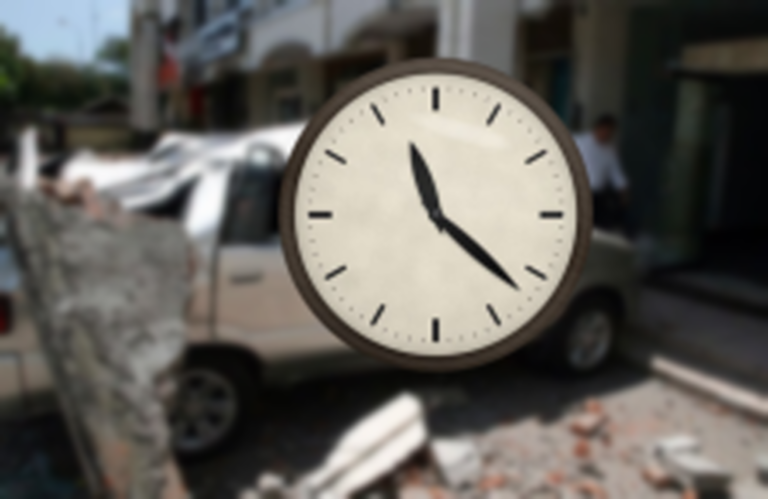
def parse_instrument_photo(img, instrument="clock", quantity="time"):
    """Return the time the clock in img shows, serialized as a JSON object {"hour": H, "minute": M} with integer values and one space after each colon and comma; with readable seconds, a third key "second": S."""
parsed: {"hour": 11, "minute": 22}
